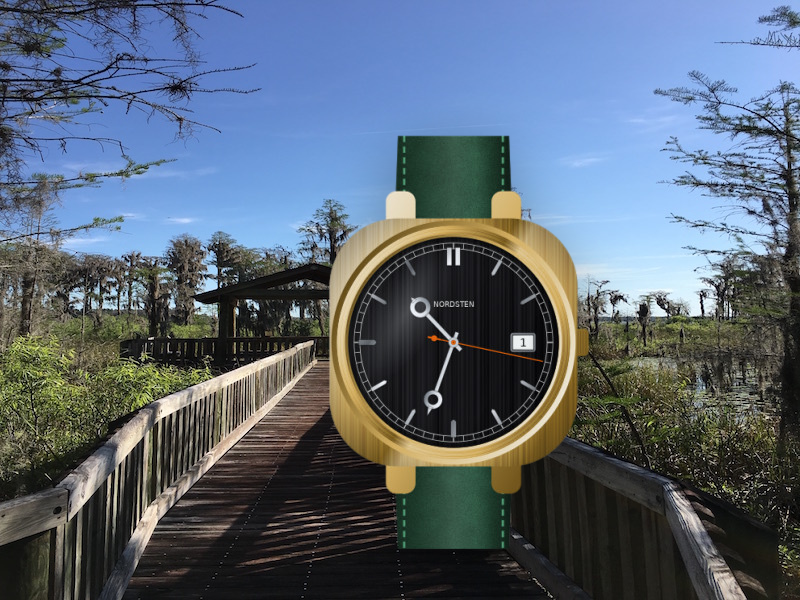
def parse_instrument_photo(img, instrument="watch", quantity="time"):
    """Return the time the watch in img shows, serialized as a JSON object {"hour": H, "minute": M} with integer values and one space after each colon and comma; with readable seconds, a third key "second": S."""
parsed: {"hour": 10, "minute": 33, "second": 17}
